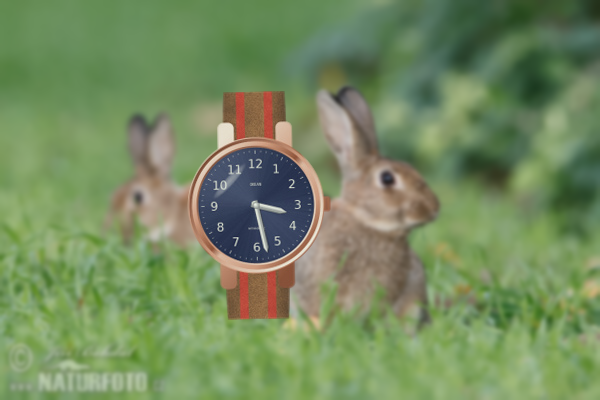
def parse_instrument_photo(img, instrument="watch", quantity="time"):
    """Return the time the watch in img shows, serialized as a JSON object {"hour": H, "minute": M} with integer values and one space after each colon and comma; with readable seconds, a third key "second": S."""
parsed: {"hour": 3, "minute": 28}
